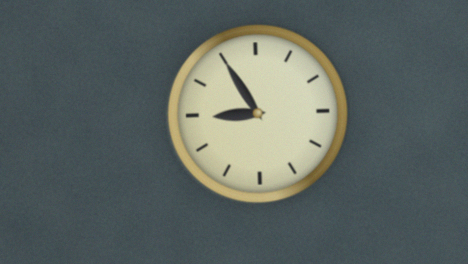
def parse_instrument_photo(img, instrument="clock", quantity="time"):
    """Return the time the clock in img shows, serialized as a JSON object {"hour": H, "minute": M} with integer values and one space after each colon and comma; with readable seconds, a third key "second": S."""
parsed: {"hour": 8, "minute": 55}
